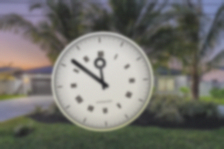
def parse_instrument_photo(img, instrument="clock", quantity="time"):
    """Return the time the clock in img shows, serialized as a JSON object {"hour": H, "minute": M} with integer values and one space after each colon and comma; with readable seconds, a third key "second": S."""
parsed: {"hour": 11, "minute": 52}
